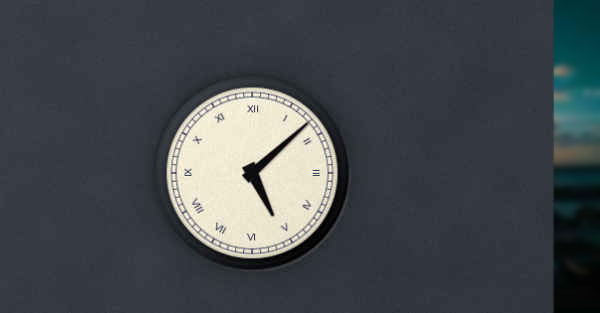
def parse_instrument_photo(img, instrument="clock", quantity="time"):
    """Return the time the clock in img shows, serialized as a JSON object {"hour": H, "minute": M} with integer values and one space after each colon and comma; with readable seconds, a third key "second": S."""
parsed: {"hour": 5, "minute": 8}
